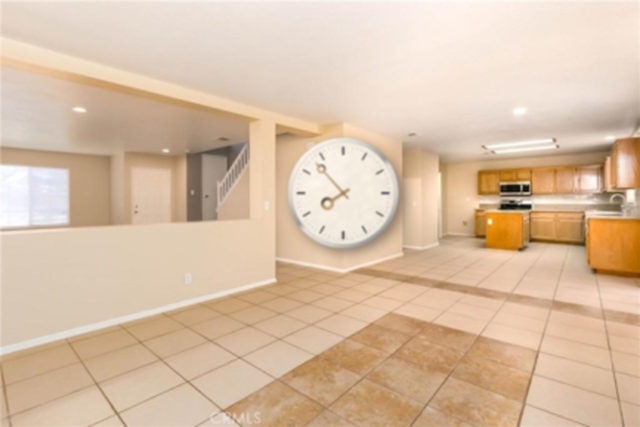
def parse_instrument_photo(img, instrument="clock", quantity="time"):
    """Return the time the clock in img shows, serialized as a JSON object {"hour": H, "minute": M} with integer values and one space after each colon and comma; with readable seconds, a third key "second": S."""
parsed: {"hour": 7, "minute": 53}
